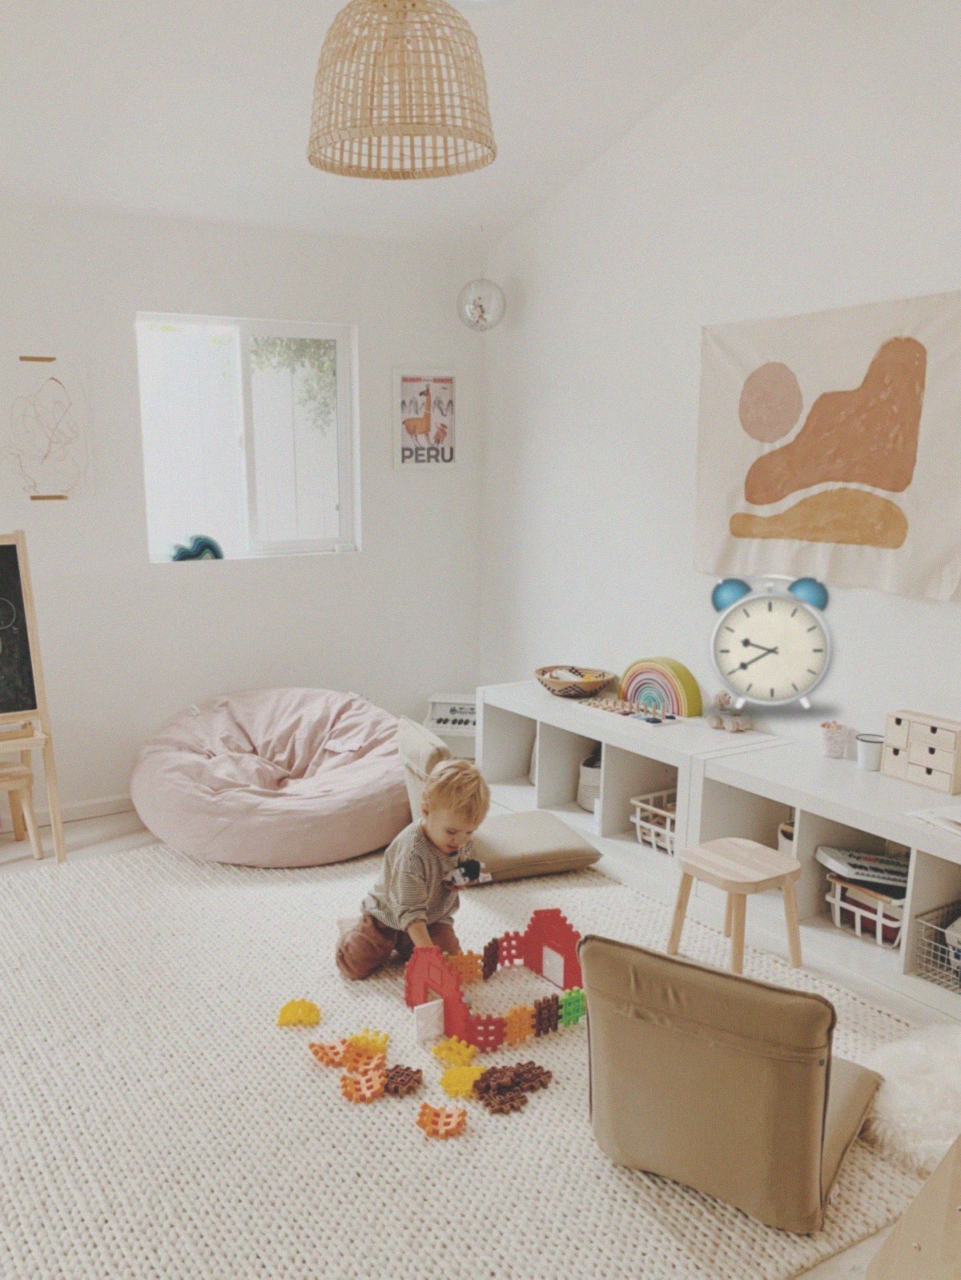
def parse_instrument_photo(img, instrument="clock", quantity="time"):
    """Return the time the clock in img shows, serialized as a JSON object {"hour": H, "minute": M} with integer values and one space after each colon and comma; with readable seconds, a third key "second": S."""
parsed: {"hour": 9, "minute": 40}
